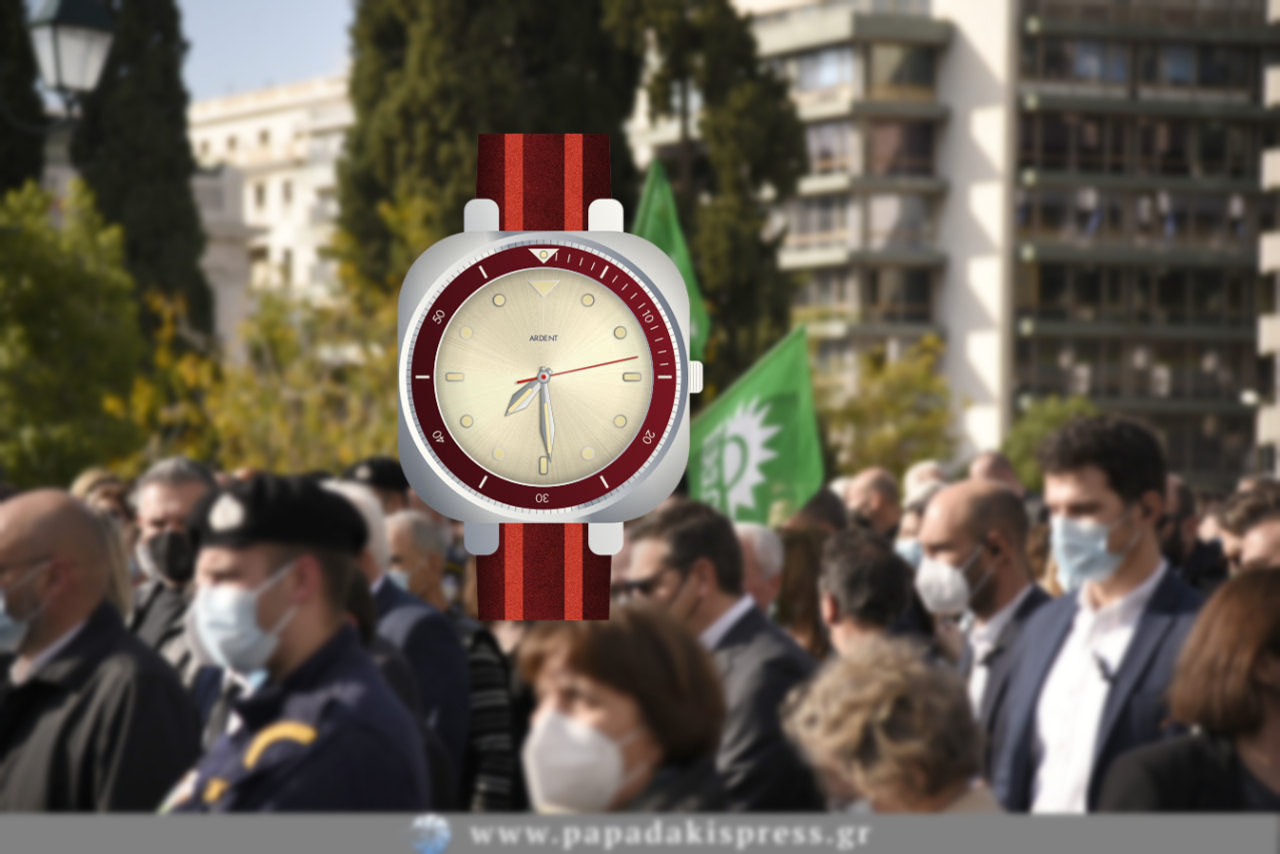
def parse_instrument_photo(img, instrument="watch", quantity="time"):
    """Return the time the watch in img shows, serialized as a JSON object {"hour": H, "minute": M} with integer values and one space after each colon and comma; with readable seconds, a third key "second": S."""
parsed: {"hour": 7, "minute": 29, "second": 13}
